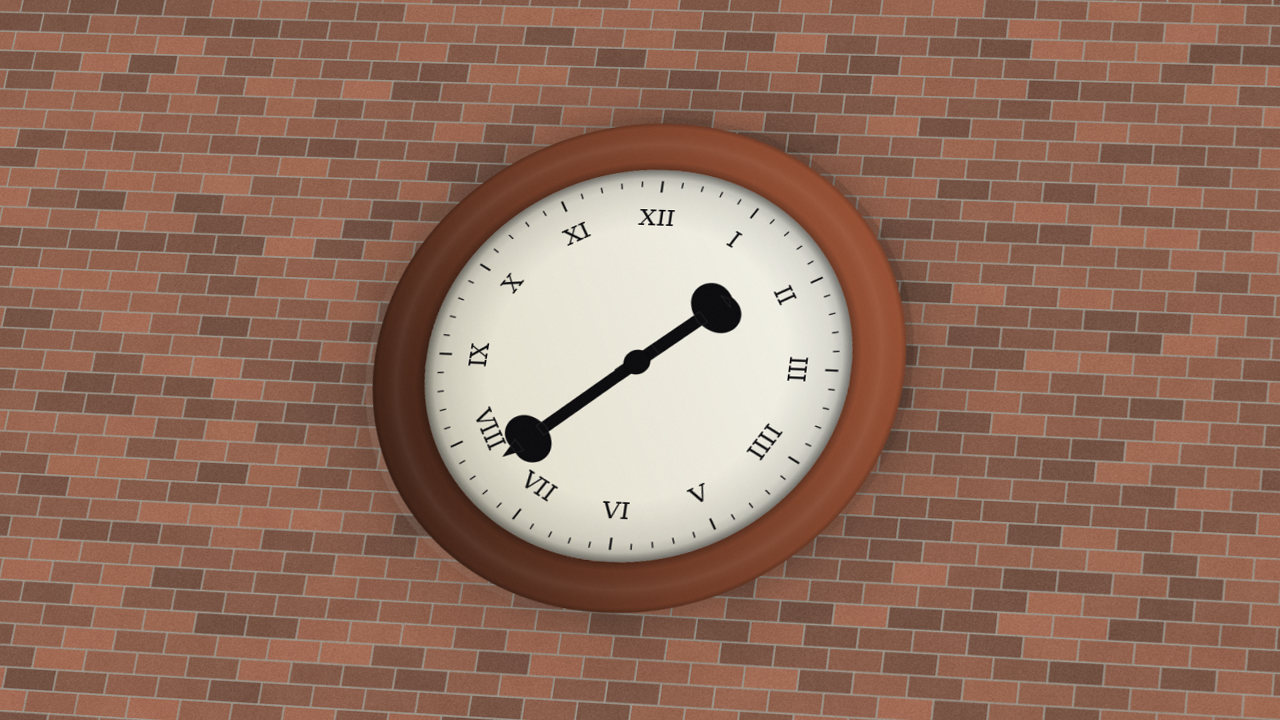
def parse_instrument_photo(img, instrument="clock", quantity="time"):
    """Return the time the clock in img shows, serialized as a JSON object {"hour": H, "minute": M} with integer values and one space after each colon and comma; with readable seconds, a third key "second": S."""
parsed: {"hour": 1, "minute": 38}
